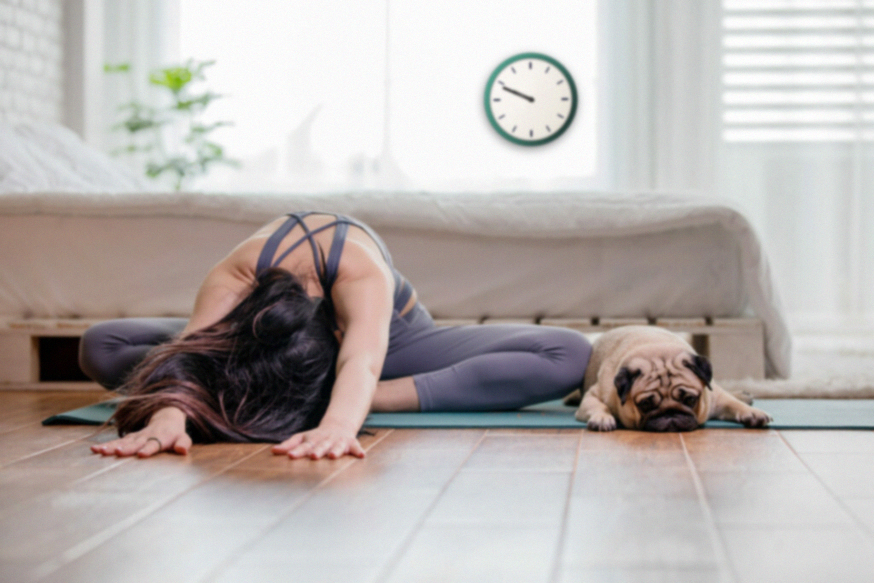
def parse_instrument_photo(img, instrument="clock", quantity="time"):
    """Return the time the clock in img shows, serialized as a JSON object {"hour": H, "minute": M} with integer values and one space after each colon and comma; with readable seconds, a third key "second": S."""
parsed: {"hour": 9, "minute": 49}
